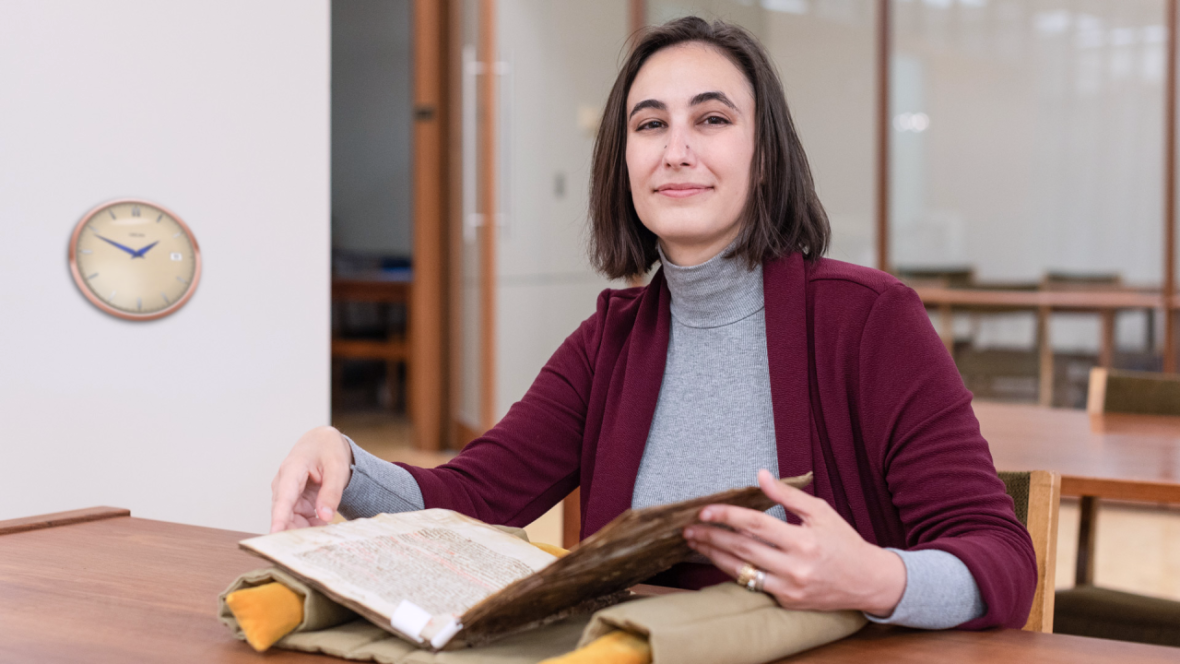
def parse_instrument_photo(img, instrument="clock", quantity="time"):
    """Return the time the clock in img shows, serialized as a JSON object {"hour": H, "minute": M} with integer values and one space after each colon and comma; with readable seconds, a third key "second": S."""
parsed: {"hour": 1, "minute": 49}
